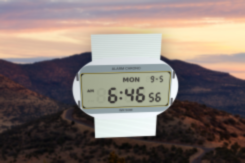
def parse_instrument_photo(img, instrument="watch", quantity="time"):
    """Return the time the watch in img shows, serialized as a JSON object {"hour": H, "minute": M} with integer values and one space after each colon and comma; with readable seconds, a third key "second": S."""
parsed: {"hour": 6, "minute": 46, "second": 56}
